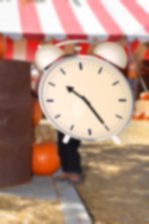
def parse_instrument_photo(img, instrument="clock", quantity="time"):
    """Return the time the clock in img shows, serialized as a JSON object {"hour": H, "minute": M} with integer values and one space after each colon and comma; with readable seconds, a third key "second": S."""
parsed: {"hour": 10, "minute": 25}
